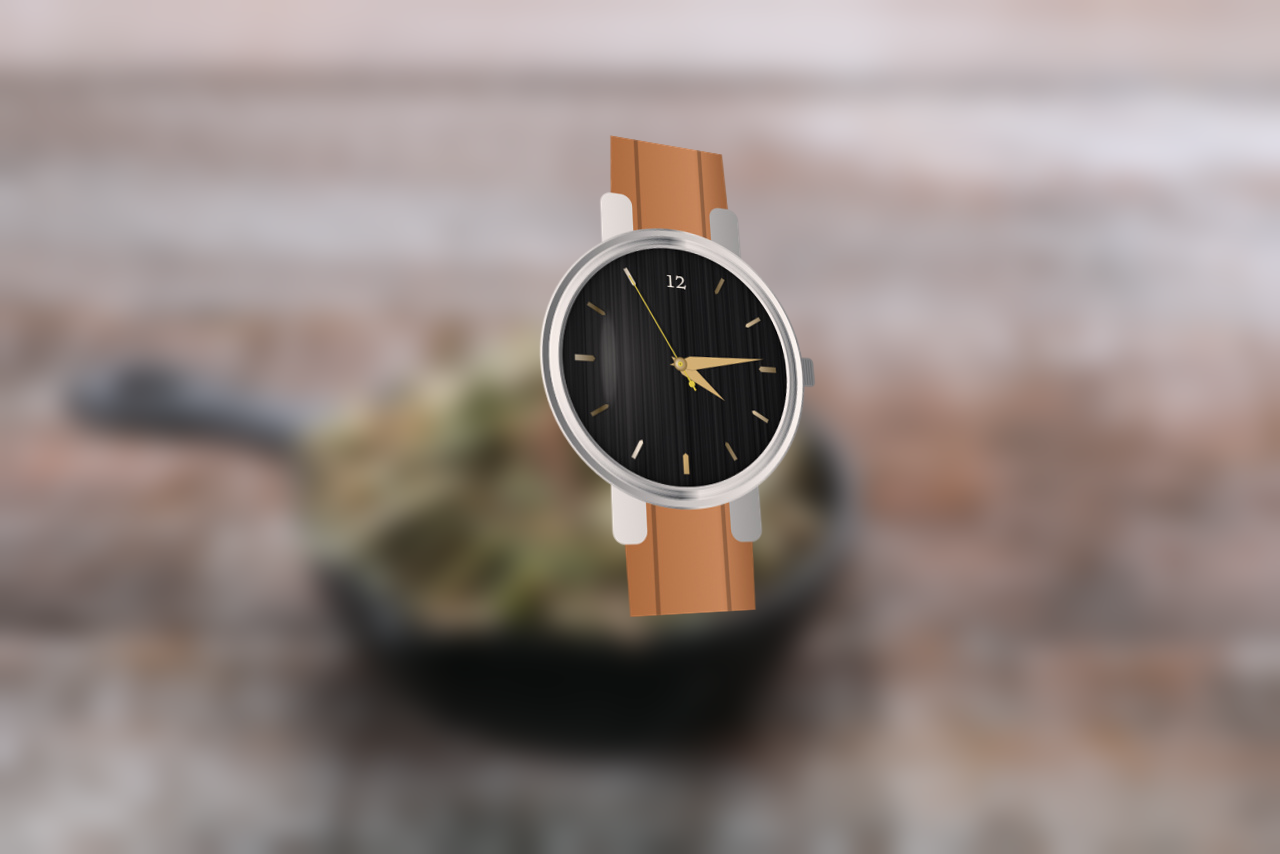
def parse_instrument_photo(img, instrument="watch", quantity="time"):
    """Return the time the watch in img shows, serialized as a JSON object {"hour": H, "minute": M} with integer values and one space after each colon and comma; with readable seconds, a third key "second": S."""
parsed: {"hour": 4, "minute": 13, "second": 55}
